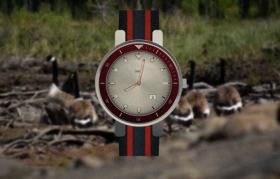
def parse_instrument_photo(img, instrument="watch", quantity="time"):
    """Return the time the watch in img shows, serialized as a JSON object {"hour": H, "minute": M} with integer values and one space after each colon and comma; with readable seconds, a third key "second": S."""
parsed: {"hour": 8, "minute": 2}
